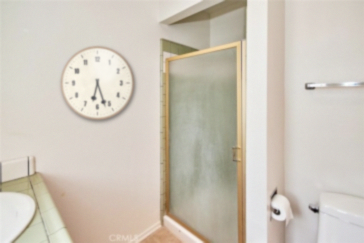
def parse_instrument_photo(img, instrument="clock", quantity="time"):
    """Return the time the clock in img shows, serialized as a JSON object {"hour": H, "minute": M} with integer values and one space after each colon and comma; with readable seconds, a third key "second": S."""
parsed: {"hour": 6, "minute": 27}
